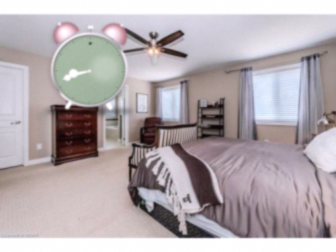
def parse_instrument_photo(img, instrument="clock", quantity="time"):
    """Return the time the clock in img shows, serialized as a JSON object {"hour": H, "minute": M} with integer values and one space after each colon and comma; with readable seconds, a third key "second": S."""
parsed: {"hour": 8, "minute": 42}
